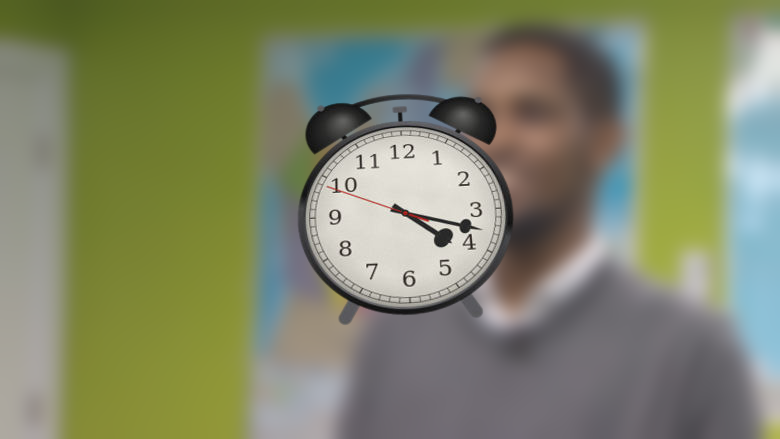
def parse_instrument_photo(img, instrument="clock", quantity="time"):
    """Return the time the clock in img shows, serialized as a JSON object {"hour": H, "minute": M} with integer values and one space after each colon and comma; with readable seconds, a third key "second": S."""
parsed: {"hour": 4, "minute": 17, "second": 49}
